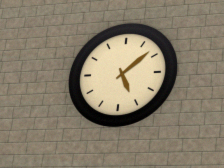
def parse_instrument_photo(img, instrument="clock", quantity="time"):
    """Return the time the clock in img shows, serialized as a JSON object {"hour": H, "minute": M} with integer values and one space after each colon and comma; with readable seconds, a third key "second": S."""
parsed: {"hour": 5, "minute": 8}
